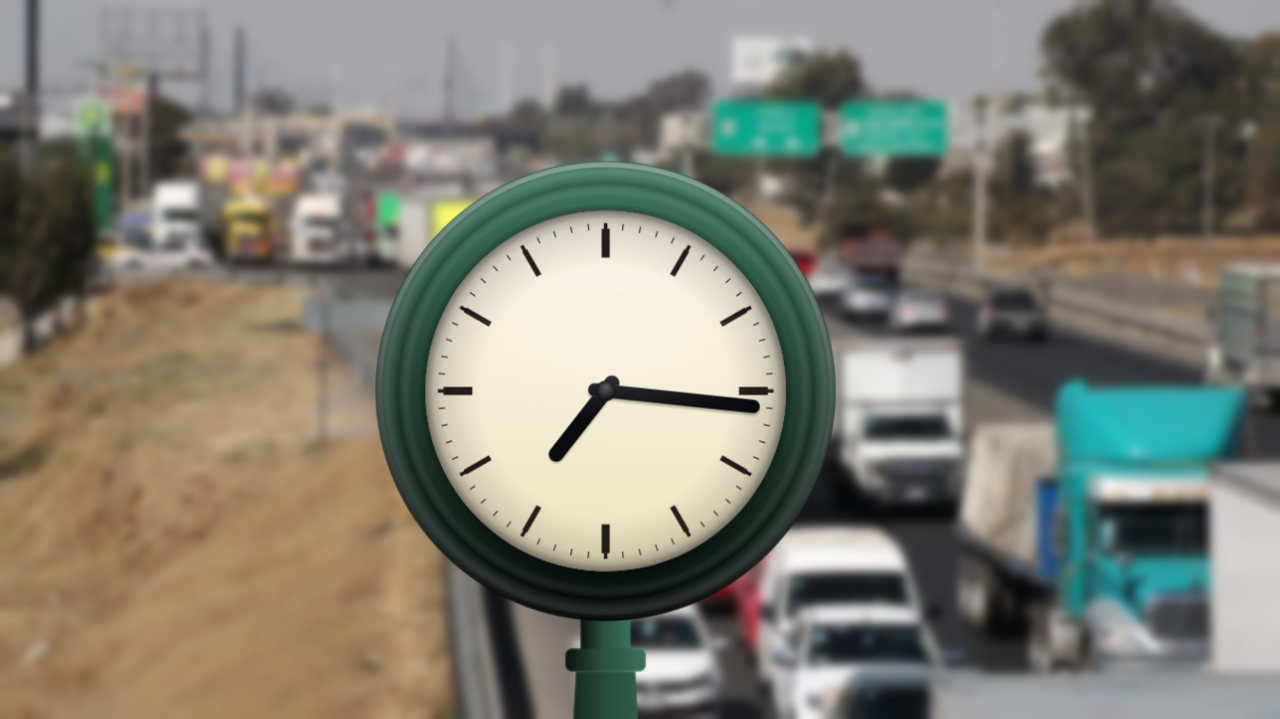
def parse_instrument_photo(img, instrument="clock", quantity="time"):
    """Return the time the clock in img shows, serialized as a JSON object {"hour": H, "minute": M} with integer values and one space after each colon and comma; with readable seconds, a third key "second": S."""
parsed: {"hour": 7, "minute": 16}
